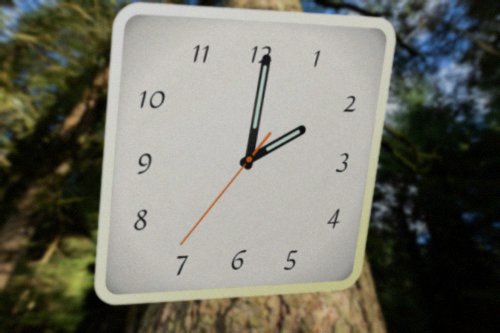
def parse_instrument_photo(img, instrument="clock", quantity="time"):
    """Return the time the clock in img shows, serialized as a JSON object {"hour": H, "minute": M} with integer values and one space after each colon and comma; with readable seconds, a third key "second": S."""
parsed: {"hour": 2, "minute": 0, "second": 36}
